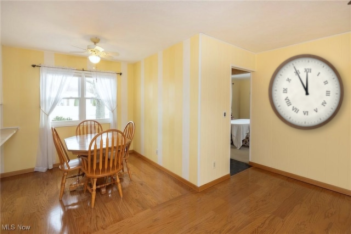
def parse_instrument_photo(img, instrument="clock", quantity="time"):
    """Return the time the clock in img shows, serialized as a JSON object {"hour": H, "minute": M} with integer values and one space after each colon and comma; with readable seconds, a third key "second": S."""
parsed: {"hour": 11, "minute": 55}
